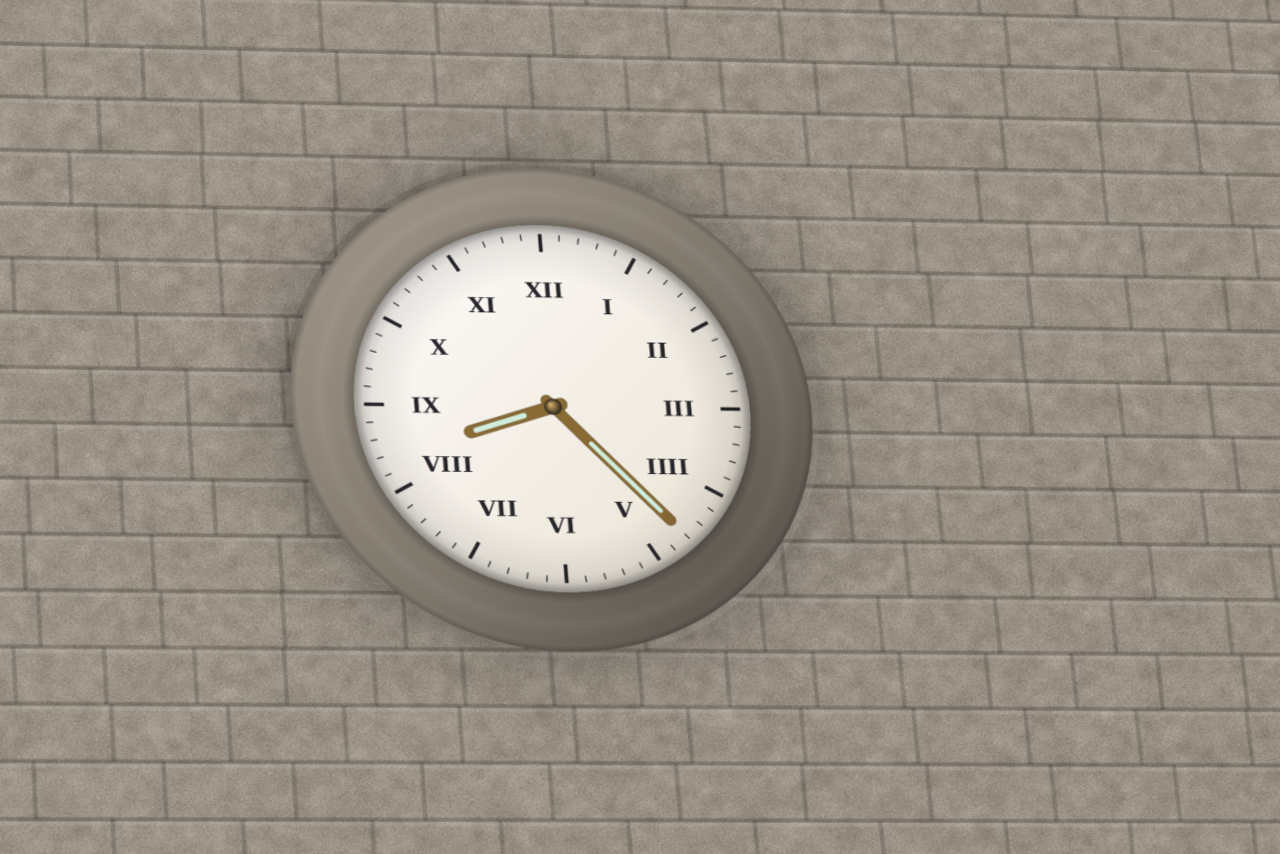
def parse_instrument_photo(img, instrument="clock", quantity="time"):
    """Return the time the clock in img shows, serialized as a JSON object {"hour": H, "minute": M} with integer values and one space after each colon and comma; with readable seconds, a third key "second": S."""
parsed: {"hour": 8, "minute": 23}
